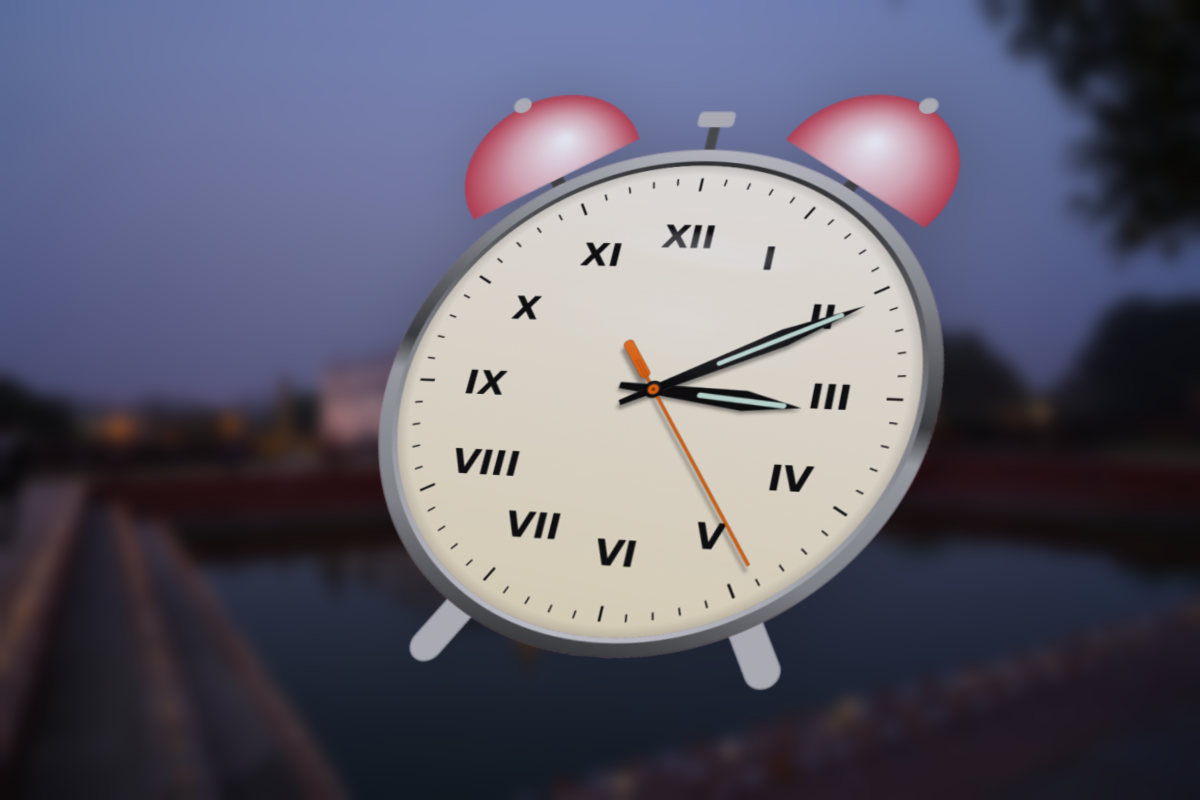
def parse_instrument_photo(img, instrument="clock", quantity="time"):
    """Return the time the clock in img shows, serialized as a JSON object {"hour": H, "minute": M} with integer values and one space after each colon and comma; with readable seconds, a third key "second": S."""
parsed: {"hour": 3, "minute": 10, "second": 24}
